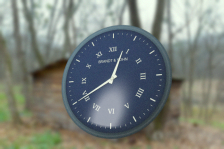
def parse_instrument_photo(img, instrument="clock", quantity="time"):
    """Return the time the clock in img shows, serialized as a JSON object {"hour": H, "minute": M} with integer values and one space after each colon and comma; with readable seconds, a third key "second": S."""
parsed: {"hour": 12, "minute": 40}
